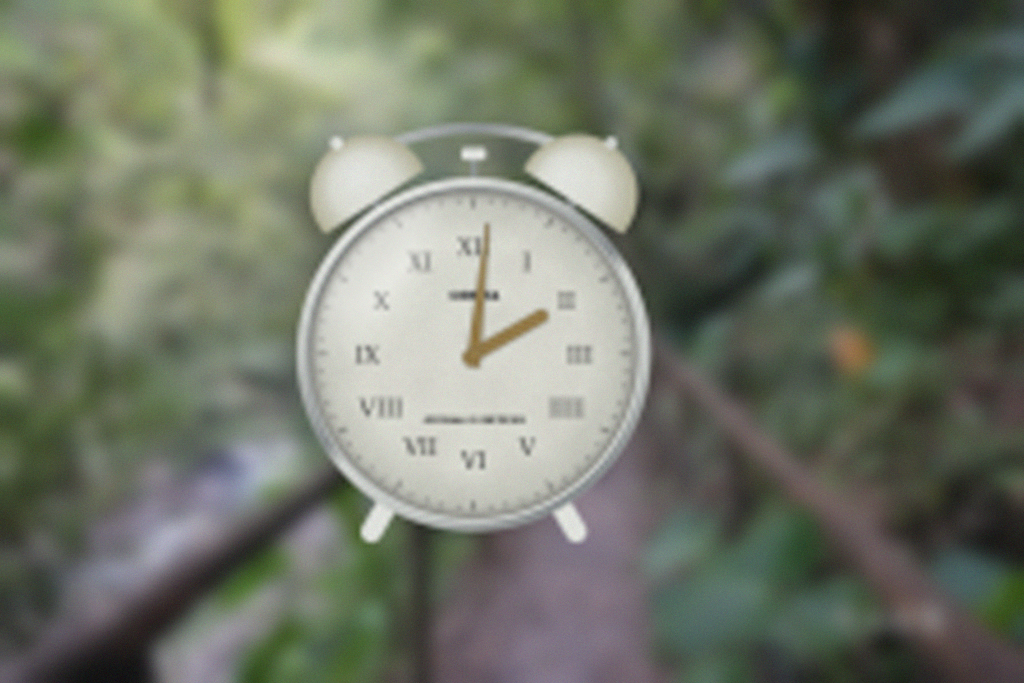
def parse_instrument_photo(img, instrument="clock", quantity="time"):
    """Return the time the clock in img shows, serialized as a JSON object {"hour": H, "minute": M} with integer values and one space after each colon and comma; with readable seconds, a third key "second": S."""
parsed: {"hour": 2, "minute": 1}
